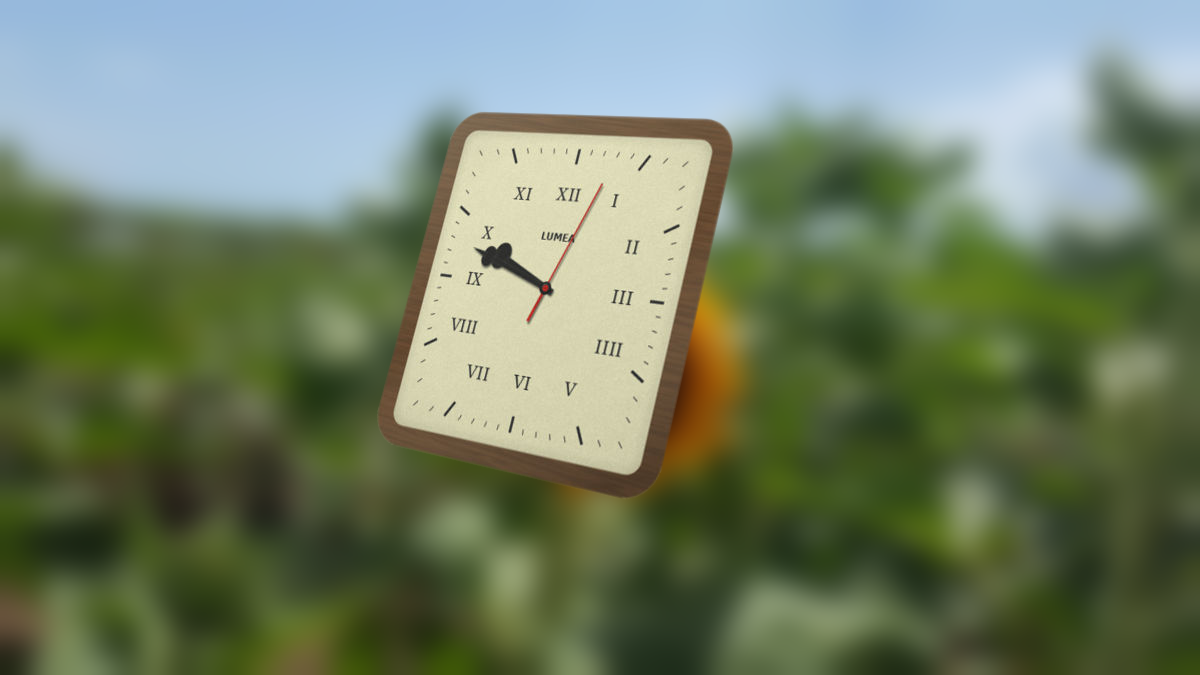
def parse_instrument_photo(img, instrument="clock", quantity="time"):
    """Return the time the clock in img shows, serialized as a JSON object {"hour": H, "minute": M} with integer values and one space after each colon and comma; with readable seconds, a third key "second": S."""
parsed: {"hour": 9, "minute": 48, "second": 3}
